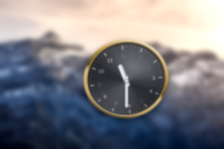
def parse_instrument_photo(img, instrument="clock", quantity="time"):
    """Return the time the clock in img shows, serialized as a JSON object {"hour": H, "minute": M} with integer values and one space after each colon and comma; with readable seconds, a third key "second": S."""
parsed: {"hour": 11, "minute": 31}
